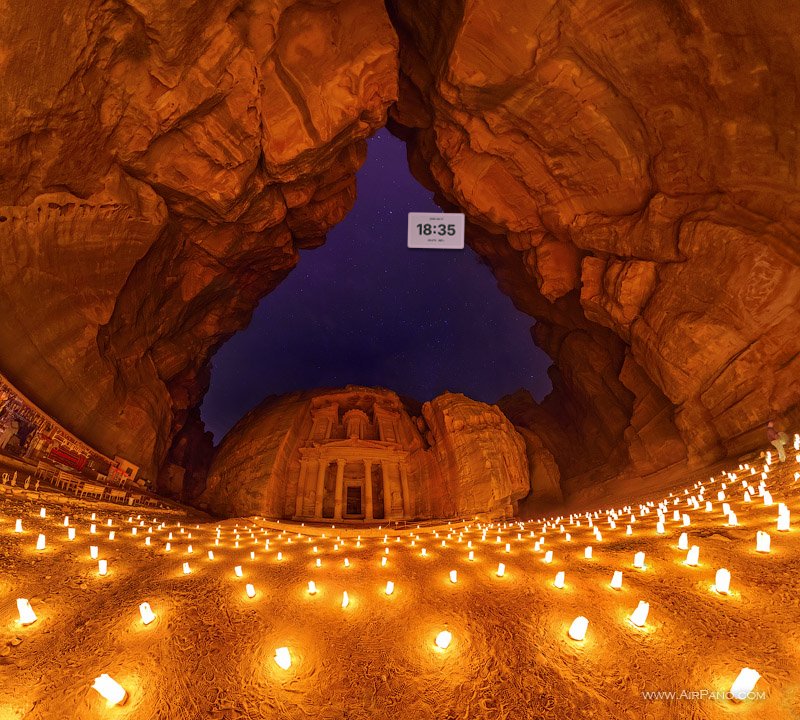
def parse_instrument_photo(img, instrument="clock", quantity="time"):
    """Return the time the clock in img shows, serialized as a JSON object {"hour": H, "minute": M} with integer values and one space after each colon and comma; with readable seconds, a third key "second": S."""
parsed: {"hour": 18, "minute": 35}
